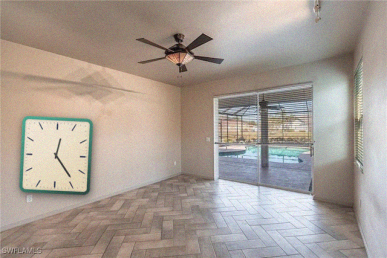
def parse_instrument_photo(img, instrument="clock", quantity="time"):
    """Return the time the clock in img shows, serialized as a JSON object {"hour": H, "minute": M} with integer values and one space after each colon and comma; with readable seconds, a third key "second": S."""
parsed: {"hour": 12, "minute": 24}
